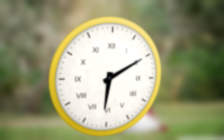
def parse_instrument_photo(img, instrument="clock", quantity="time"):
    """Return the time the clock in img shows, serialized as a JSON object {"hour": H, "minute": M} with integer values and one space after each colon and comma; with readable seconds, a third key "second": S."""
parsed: {"hour": 6, "minute": 10}
